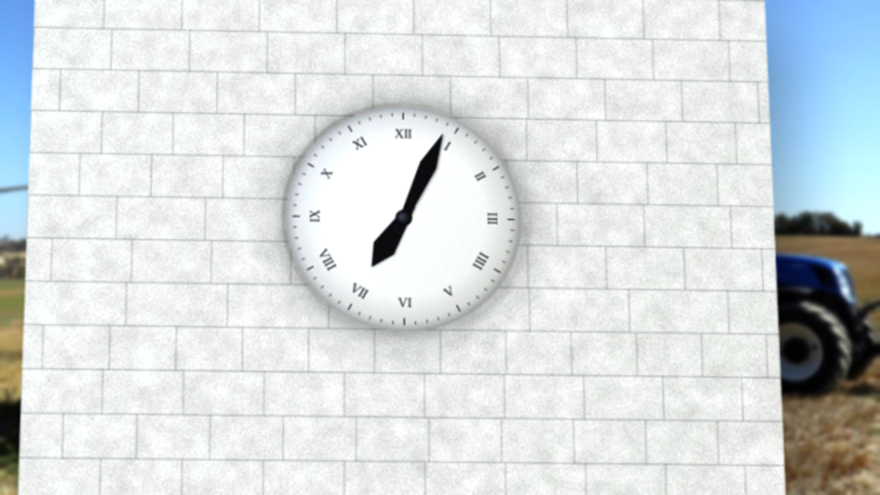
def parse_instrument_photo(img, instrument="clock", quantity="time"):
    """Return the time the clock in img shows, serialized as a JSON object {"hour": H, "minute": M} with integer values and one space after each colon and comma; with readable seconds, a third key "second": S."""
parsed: {"hour": 7, "minute": 4}
